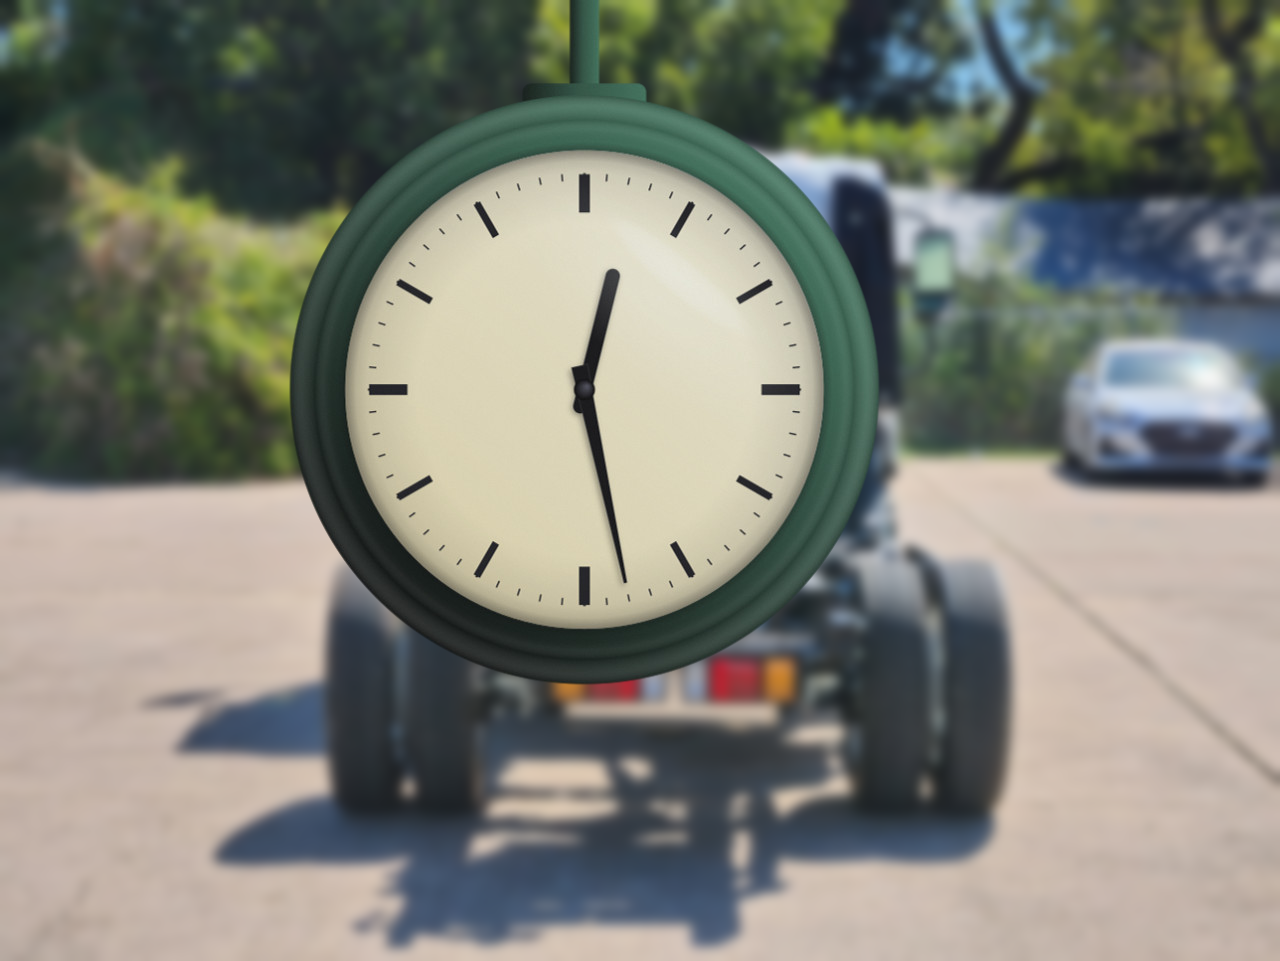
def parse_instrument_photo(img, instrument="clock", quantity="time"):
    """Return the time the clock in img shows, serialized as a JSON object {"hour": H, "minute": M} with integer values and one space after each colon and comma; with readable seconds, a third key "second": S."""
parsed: {"hour": 12, "minute": 28}
